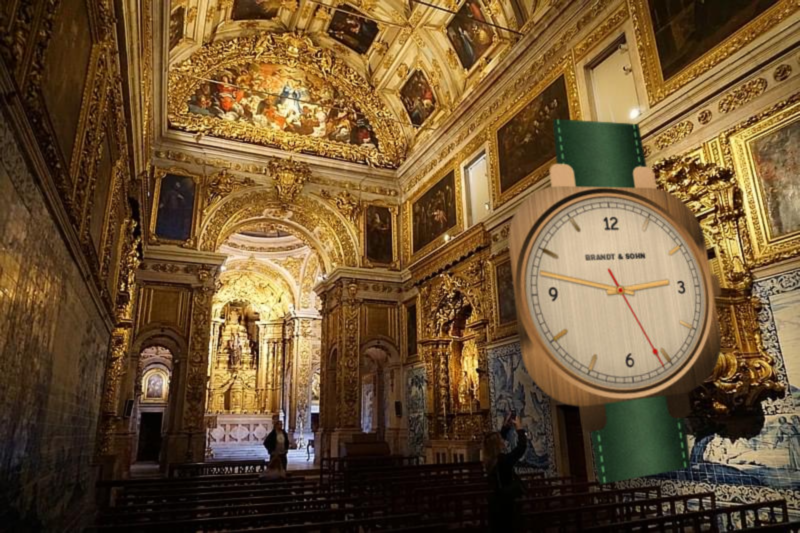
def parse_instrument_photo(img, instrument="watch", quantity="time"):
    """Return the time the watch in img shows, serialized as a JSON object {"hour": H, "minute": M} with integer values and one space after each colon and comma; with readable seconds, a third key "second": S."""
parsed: {"hour": 2, "minute": 47, "second": 26}
